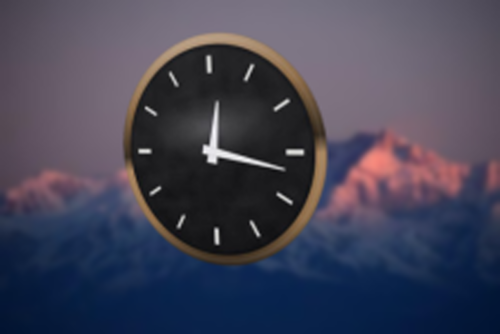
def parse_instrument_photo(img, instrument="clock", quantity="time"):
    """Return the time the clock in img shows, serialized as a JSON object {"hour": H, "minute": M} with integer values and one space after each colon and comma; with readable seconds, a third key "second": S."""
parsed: {"hour": 12, "minute": 17}
